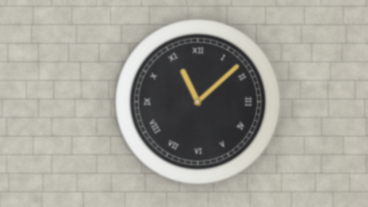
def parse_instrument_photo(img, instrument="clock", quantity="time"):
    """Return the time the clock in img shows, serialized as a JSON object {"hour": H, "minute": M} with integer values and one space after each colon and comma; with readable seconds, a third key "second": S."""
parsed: {"hour": 11, "minute": 8}
